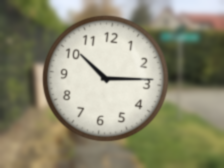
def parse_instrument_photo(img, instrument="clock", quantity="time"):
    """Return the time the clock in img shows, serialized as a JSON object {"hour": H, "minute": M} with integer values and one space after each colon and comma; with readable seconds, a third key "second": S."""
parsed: {"hour": 10, "minute": 14}
